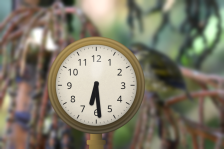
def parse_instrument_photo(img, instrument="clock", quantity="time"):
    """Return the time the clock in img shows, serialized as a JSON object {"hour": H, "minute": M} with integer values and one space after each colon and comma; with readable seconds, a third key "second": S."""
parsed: {"hour": 6, "minute": 29}
